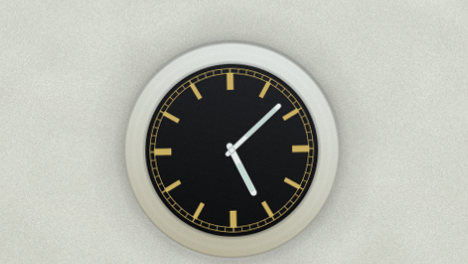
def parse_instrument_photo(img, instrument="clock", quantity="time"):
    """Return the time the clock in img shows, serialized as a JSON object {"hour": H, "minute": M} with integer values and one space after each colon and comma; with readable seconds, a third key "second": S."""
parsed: {"hour": 5, "minute": 8}
